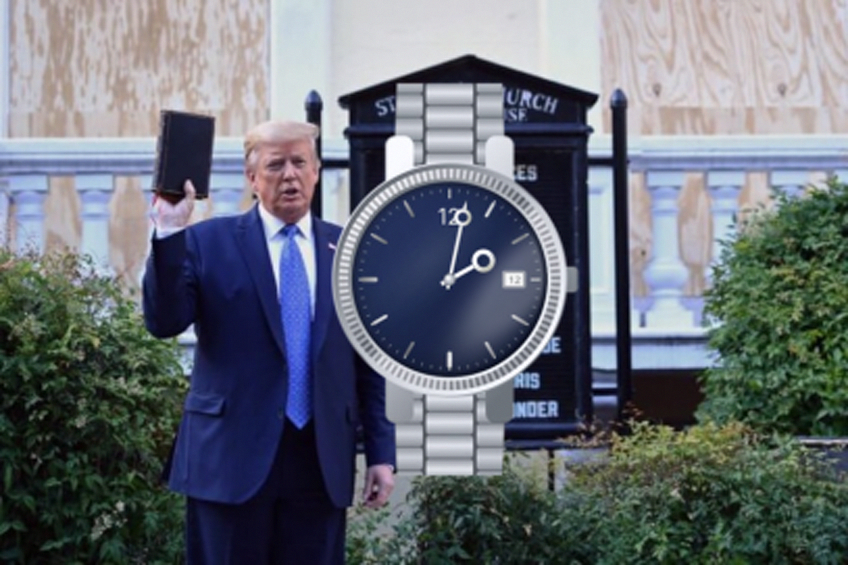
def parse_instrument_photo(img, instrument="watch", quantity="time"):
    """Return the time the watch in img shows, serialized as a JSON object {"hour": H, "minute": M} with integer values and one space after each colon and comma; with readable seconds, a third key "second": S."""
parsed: {"hour": 2, "minute": 2}
